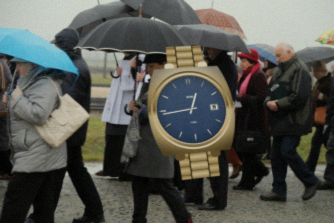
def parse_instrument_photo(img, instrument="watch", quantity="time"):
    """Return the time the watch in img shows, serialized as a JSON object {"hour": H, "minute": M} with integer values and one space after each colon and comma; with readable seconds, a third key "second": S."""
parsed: {"hour": 12, "minute": 44}
